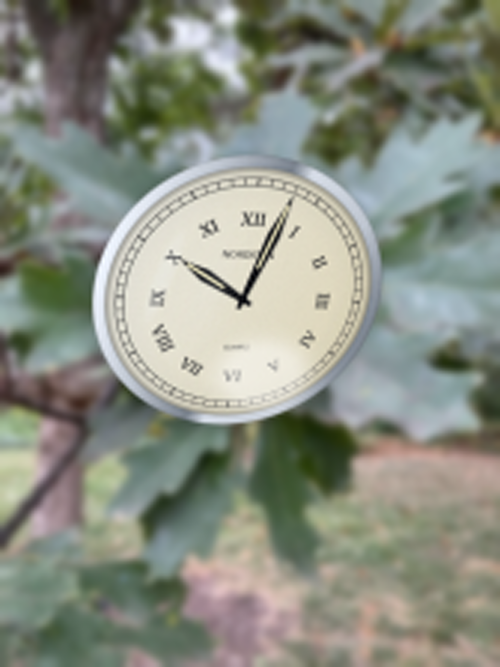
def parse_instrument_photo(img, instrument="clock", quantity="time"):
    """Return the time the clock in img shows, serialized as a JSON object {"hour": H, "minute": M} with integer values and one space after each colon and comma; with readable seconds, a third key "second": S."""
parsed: {"hour": 10, "minute": 3}
